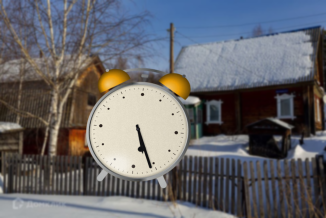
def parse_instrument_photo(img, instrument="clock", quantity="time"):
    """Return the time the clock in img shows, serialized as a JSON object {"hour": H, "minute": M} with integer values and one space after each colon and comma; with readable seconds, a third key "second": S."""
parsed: {"hour": 5, "minute": 26}
